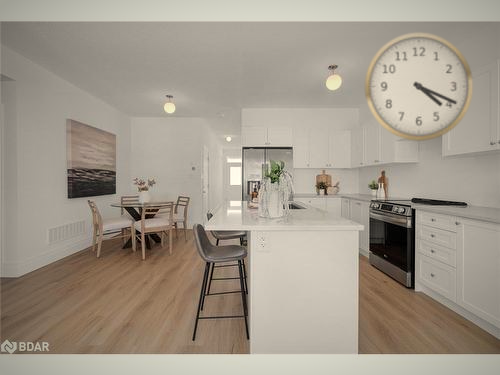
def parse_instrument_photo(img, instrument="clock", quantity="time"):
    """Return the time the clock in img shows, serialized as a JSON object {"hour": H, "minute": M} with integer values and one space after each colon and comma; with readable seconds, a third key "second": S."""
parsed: {"hour": 4, "minute": 19}
